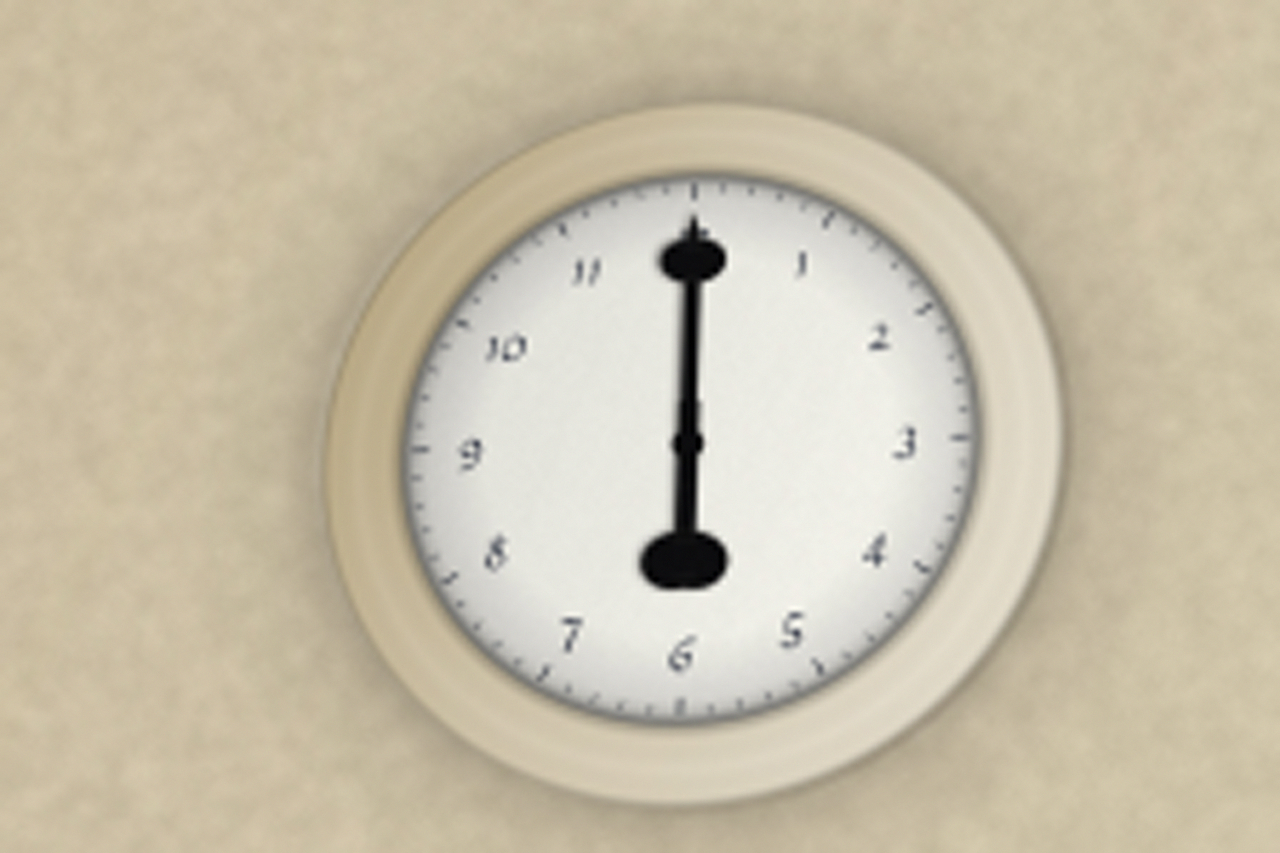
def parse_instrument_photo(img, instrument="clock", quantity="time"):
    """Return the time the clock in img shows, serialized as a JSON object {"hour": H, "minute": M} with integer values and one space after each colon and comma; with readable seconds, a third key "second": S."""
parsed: {"hour": 6, "minute": 0}
